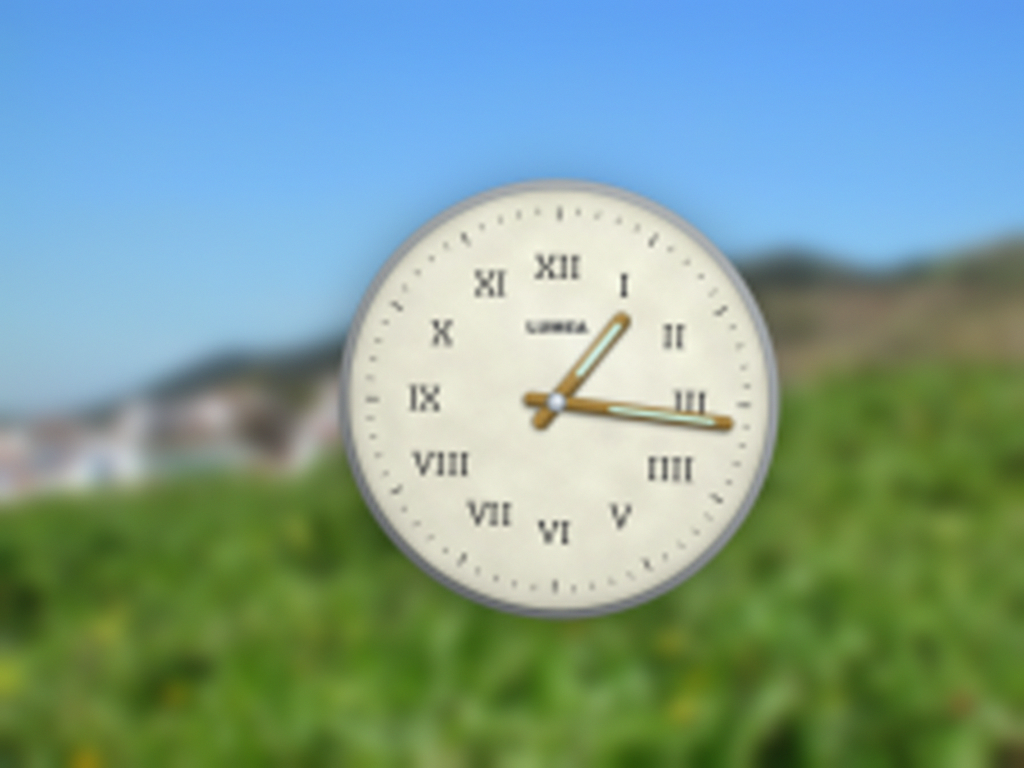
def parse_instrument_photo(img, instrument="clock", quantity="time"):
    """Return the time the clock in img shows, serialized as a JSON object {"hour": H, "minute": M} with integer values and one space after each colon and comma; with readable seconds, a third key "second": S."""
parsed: {"hour": 1, "minute": 16}
